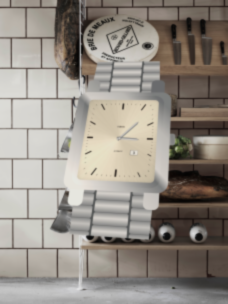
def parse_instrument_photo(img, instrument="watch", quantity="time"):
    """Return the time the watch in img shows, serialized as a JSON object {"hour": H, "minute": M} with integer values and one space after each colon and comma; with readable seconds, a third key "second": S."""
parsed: {"hour": 3, "minute": 7}
